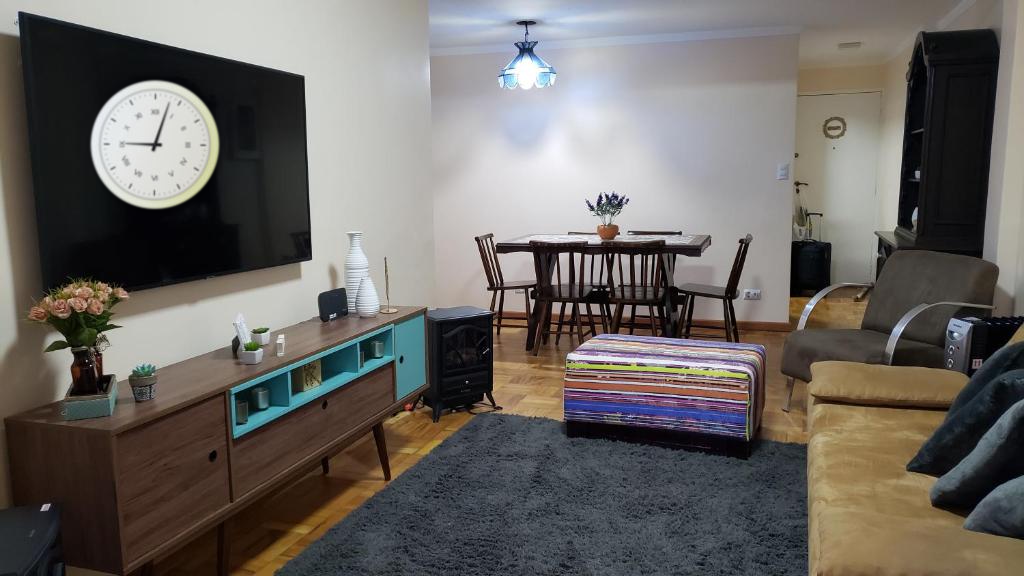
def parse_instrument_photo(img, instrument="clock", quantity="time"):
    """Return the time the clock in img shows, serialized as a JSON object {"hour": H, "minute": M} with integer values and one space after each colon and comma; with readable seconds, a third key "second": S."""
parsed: {"hour": 9, "minute": 3}
